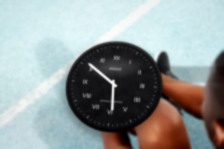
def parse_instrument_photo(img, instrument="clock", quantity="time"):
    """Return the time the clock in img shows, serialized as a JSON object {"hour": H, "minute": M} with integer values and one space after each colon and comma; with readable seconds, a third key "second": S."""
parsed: {"hour": 5, "minute": 51}
